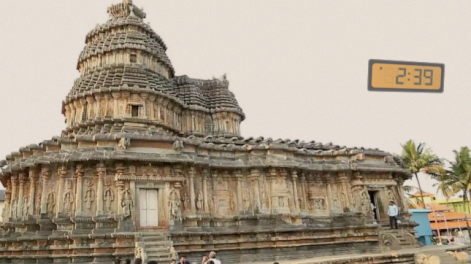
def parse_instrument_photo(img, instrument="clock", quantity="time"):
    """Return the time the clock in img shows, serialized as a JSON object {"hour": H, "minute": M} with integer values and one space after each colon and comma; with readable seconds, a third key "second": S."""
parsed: {"hour": 2, "minute": 39}
